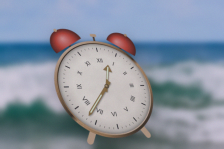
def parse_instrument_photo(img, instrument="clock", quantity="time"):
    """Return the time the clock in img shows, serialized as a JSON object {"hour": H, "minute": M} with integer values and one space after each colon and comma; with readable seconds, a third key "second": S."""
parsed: {"hour": 12, "minute": 37}
